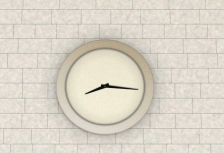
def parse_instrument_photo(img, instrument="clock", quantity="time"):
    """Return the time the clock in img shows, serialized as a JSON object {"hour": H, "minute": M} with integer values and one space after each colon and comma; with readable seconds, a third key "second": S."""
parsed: {"hour": 8, "minute": 16}
